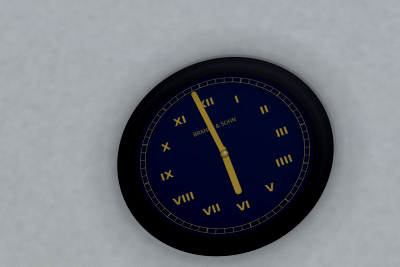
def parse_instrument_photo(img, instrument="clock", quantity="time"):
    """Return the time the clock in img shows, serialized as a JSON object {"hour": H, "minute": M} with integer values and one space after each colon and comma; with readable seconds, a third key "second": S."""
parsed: {"hour": 5, "minute": 59}
